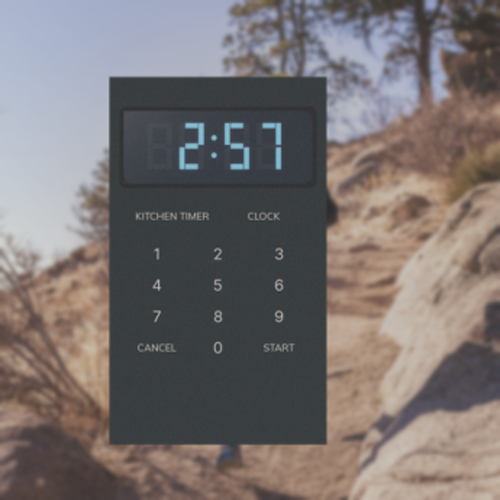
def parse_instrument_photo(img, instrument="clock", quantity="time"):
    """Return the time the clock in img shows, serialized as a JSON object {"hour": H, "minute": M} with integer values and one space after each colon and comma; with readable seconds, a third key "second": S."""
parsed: {"hour": 2, "minute": 57}
